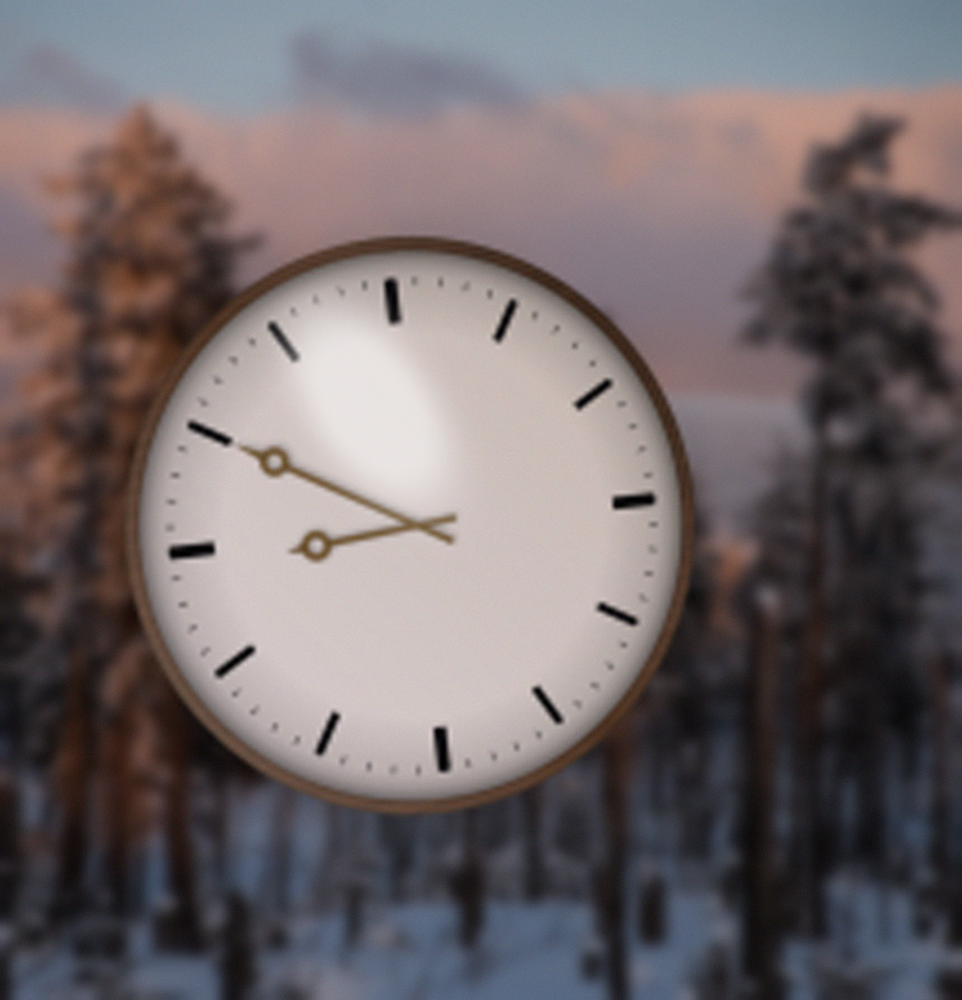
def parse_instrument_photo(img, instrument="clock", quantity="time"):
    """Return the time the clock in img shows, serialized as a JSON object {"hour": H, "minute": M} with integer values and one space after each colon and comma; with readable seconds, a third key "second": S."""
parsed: {"hour": 8, "minute": 50}
